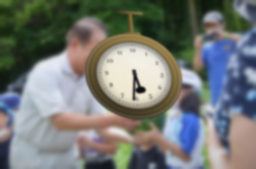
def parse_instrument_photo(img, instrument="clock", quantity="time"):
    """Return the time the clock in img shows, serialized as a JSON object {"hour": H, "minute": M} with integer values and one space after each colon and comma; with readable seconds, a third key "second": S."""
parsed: {"hour": 5, "minute": 31}
